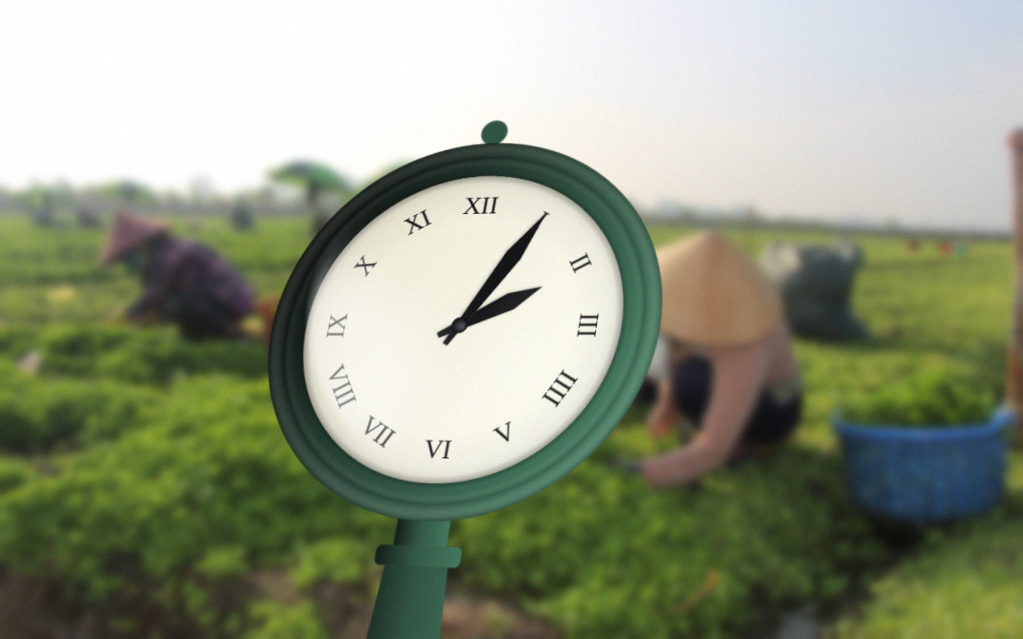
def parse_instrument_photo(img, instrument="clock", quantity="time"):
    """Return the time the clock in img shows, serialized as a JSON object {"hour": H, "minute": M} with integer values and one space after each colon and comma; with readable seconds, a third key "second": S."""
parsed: {"hour": 2, "minute": 5}
